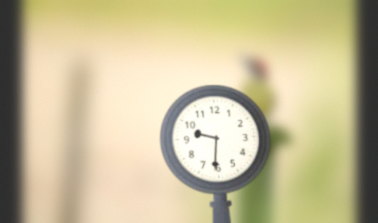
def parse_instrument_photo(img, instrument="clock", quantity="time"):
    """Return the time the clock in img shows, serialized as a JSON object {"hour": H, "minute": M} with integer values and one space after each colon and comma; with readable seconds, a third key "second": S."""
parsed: {"hour": 9, "minute": 31}
